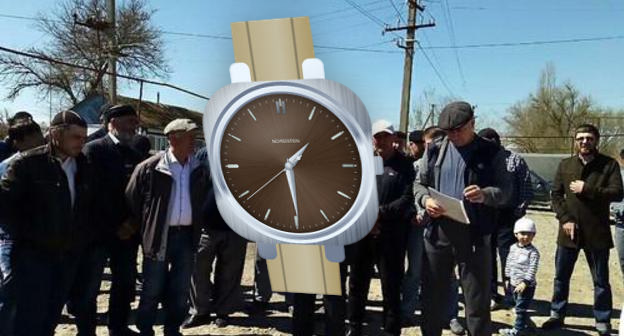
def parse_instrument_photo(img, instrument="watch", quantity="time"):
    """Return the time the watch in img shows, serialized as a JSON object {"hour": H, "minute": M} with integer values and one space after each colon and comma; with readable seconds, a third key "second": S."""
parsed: {"hour": 1, "minute": 29, "second": 39}
